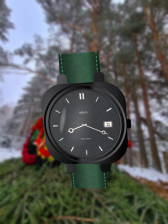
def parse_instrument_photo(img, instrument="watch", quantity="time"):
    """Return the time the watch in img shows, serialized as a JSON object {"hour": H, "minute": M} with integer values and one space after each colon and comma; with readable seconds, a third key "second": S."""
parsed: {"hour": 8, "minute": 19}
